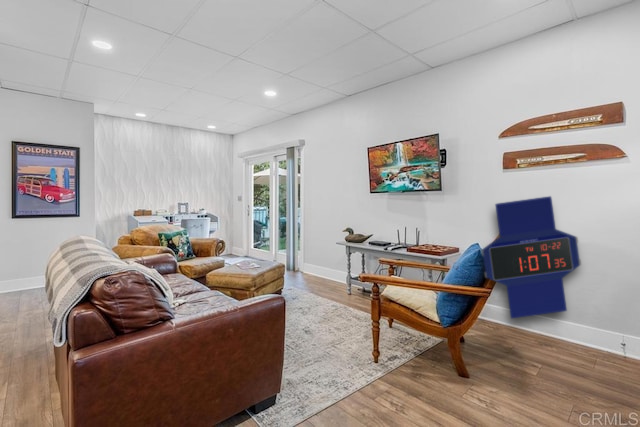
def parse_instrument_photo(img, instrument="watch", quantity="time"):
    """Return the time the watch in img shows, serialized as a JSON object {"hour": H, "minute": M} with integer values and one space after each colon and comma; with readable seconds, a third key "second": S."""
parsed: {"hour": 1, "minute": 7}
